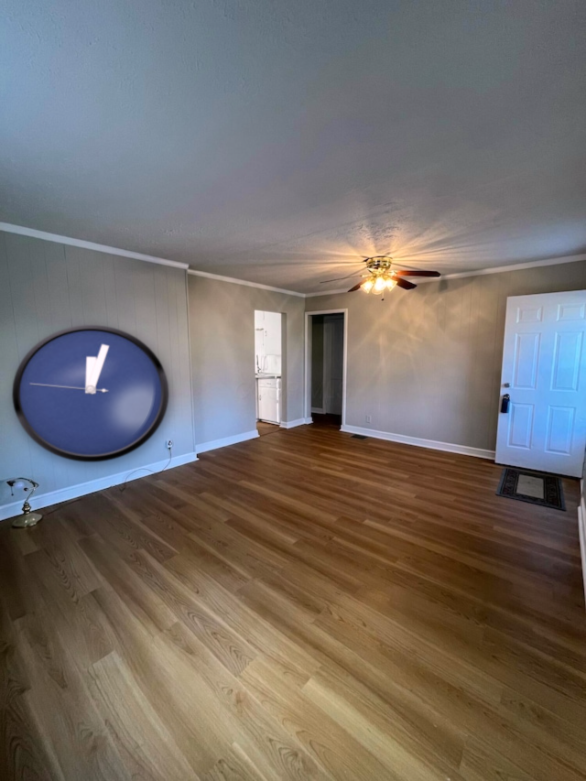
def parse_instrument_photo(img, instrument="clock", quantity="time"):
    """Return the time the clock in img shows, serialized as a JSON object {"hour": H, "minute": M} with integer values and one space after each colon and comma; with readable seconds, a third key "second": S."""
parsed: {"hour": 12, "minute": 2, "second": 46}
